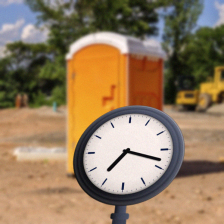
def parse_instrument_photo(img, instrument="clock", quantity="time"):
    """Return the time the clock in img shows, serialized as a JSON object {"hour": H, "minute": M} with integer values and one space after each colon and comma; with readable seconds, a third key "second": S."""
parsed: {"hour": 7, "minute": 18}
